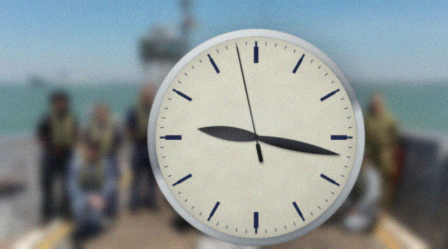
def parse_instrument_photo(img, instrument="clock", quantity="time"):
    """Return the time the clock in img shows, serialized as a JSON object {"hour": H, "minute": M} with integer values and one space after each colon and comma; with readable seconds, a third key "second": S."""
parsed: {"hour": 9, "minute": 16, "second": 58}
